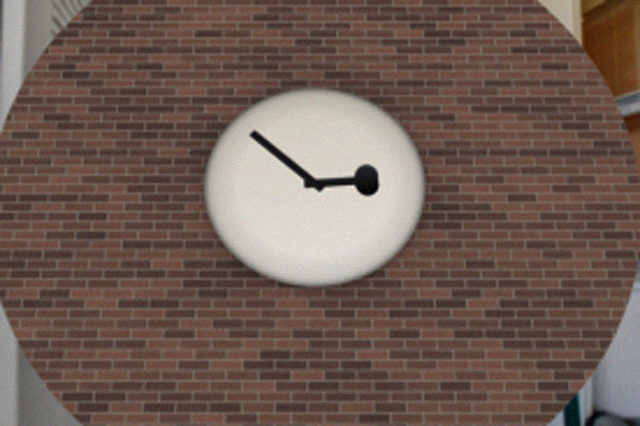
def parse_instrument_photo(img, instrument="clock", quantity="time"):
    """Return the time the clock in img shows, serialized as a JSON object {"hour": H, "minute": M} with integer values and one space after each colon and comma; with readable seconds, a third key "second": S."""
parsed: {"hour": 2, "minute": 52}
